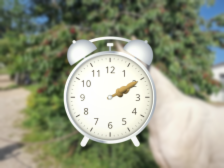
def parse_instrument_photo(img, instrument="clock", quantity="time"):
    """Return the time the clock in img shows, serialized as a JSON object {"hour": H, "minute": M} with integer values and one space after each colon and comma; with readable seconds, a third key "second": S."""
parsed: {"hour": 2, "minute": 10}
